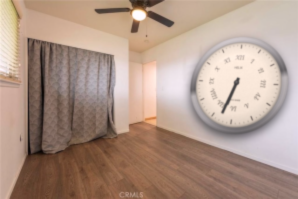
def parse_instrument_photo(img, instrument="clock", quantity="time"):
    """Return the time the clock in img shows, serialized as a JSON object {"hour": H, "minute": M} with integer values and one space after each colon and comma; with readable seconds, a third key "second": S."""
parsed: {"hour": 6, "minute": 33}
